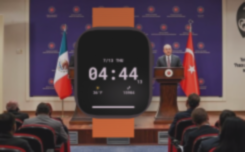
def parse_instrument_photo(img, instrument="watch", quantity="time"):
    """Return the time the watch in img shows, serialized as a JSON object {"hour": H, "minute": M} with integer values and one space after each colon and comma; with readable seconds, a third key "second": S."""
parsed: {"hour": 4, "minute": 44}
